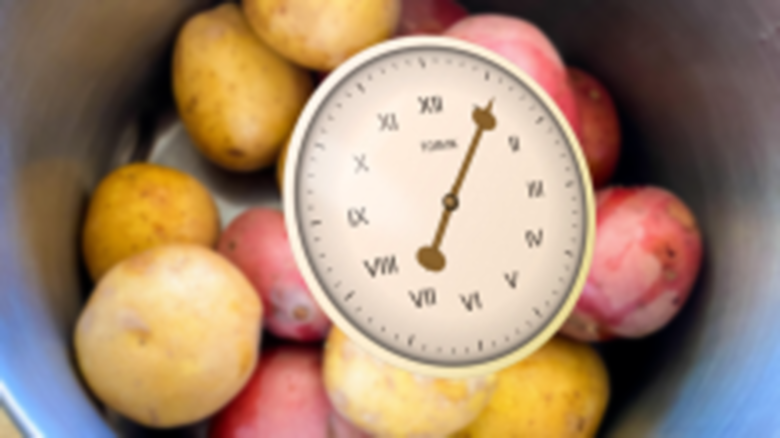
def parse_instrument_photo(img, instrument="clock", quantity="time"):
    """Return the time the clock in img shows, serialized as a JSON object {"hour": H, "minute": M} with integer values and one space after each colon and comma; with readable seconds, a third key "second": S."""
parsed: {"hour": 7, "minute": 6}
